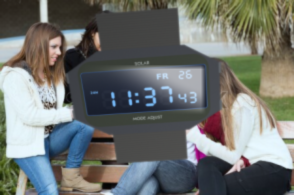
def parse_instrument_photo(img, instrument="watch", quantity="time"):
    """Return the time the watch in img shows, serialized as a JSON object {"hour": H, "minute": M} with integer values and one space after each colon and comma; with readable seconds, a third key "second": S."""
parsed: {"hour": 11, "minute": 37, "second": 43}
